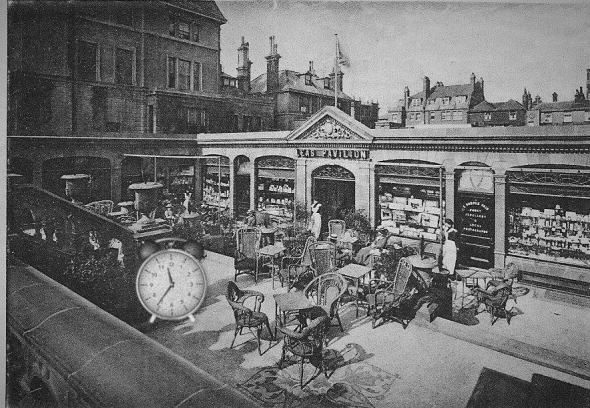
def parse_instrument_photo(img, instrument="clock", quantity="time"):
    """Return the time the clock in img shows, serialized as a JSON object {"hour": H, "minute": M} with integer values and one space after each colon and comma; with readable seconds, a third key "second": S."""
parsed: {"hour": 11, "minute": 36}
